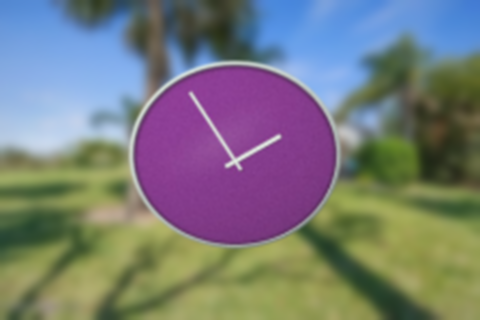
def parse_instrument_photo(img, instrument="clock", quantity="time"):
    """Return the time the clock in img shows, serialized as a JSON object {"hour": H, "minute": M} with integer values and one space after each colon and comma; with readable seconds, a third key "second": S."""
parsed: {"hour": 1, "minute": 55}
